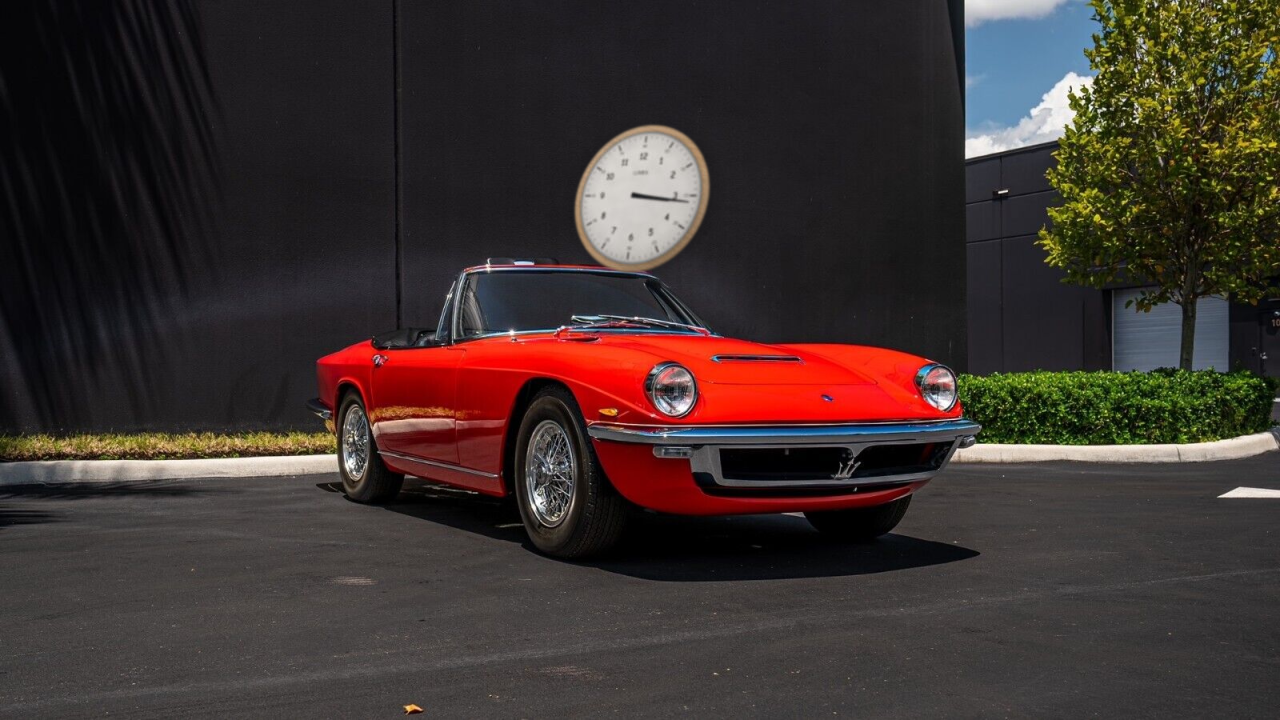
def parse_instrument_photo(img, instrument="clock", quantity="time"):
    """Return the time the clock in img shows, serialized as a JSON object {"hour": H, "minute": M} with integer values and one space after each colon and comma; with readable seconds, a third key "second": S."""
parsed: {"hour": 3, "minute": 16}
